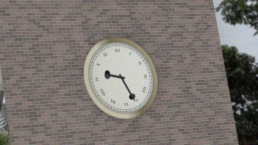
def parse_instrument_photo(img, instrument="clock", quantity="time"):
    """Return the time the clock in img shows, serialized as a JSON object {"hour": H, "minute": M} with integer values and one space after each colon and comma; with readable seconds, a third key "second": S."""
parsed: {"hour": 9, "minute": 26}
